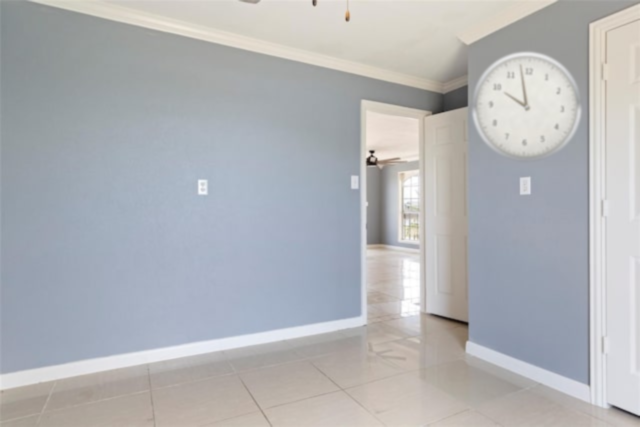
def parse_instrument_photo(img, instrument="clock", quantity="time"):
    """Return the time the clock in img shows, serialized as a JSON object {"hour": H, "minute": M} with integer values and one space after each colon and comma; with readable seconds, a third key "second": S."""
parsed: {"hour": 9, "minute": 58}
